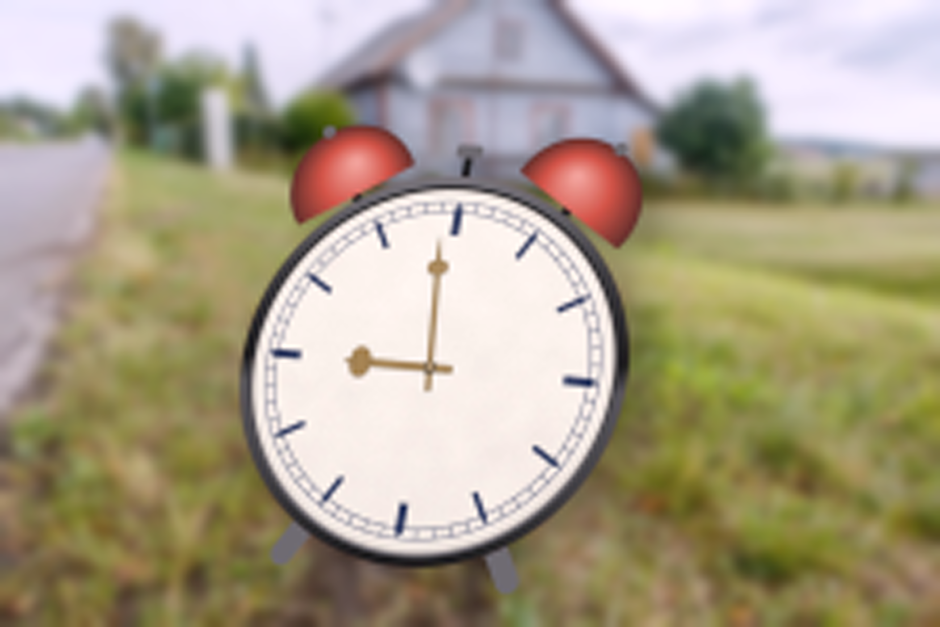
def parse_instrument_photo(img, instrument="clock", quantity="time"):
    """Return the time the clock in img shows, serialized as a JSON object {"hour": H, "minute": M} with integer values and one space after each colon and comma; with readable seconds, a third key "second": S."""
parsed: {"hour": 8, "minute": 59}
